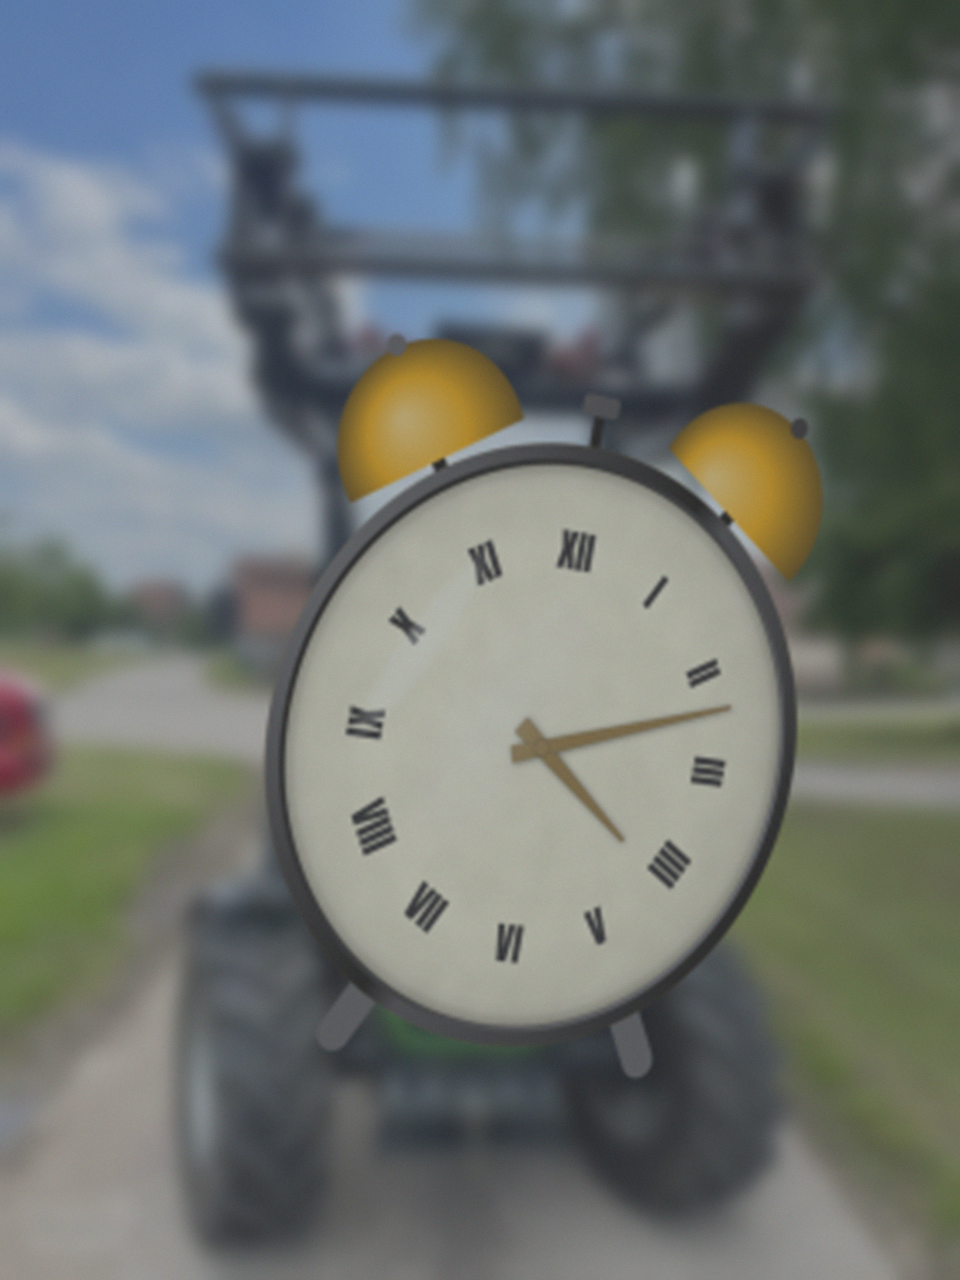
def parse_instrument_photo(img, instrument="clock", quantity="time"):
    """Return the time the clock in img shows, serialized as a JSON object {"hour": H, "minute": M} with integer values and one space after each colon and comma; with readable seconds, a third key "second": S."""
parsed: {"hour": 4, "minute": 12}
